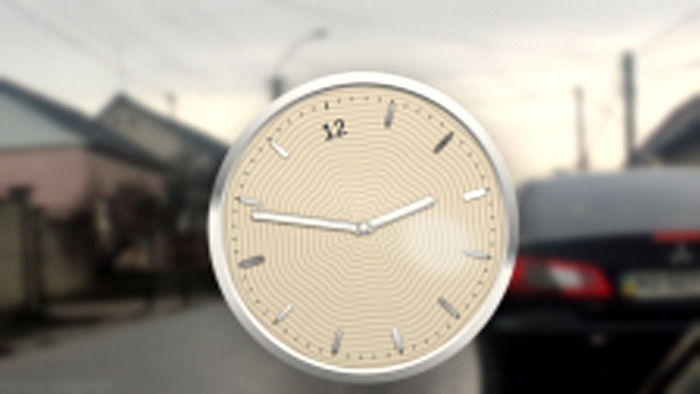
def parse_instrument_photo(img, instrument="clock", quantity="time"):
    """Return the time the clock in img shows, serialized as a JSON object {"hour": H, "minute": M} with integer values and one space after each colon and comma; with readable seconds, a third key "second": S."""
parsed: {"hour": 2, "minute": 49}
